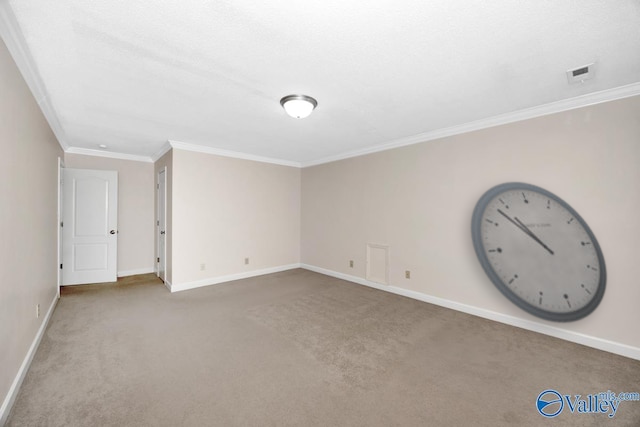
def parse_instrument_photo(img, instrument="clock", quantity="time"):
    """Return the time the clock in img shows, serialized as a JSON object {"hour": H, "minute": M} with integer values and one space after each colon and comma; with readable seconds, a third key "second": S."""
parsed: {"hour": 10, "minute": 53}
